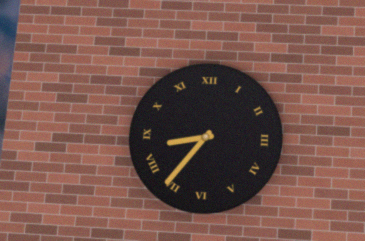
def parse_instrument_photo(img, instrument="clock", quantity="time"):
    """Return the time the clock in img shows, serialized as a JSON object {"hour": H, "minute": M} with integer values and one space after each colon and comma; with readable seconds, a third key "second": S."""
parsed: {"hour": 8, "minute": 36}
